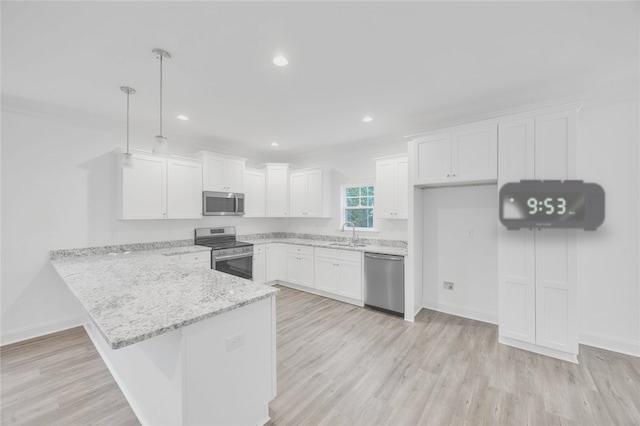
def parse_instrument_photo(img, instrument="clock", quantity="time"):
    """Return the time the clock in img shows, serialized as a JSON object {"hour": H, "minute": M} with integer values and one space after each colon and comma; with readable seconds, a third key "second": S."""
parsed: {"hour": 9, "minute": 53}
